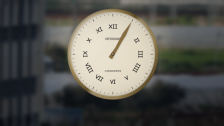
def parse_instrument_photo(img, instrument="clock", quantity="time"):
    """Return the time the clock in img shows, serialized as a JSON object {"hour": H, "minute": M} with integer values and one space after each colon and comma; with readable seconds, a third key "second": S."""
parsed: {"hour": 1, "minute": 5}
